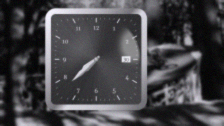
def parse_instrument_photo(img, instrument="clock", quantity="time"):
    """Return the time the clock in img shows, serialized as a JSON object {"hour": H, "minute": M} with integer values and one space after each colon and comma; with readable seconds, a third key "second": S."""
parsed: {"hour": 7, "minute": 38}
